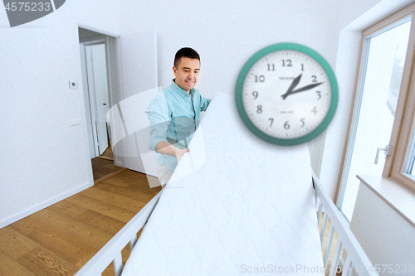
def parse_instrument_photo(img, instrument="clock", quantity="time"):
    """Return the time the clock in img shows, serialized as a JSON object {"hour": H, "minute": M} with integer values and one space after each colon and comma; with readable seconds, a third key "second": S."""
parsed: {"hour": 1, "minute": 12}
